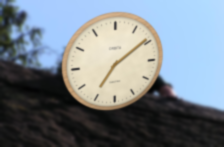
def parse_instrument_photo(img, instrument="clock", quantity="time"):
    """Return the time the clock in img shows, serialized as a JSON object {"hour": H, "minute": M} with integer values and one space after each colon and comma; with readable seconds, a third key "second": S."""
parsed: {"hour": 7, "minute": 9}
